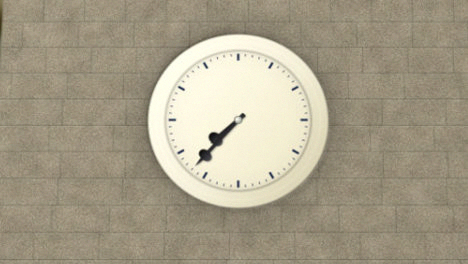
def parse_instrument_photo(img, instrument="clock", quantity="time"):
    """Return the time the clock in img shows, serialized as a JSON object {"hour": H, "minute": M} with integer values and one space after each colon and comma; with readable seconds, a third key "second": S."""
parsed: {"hour": 7, "minute": 37}
